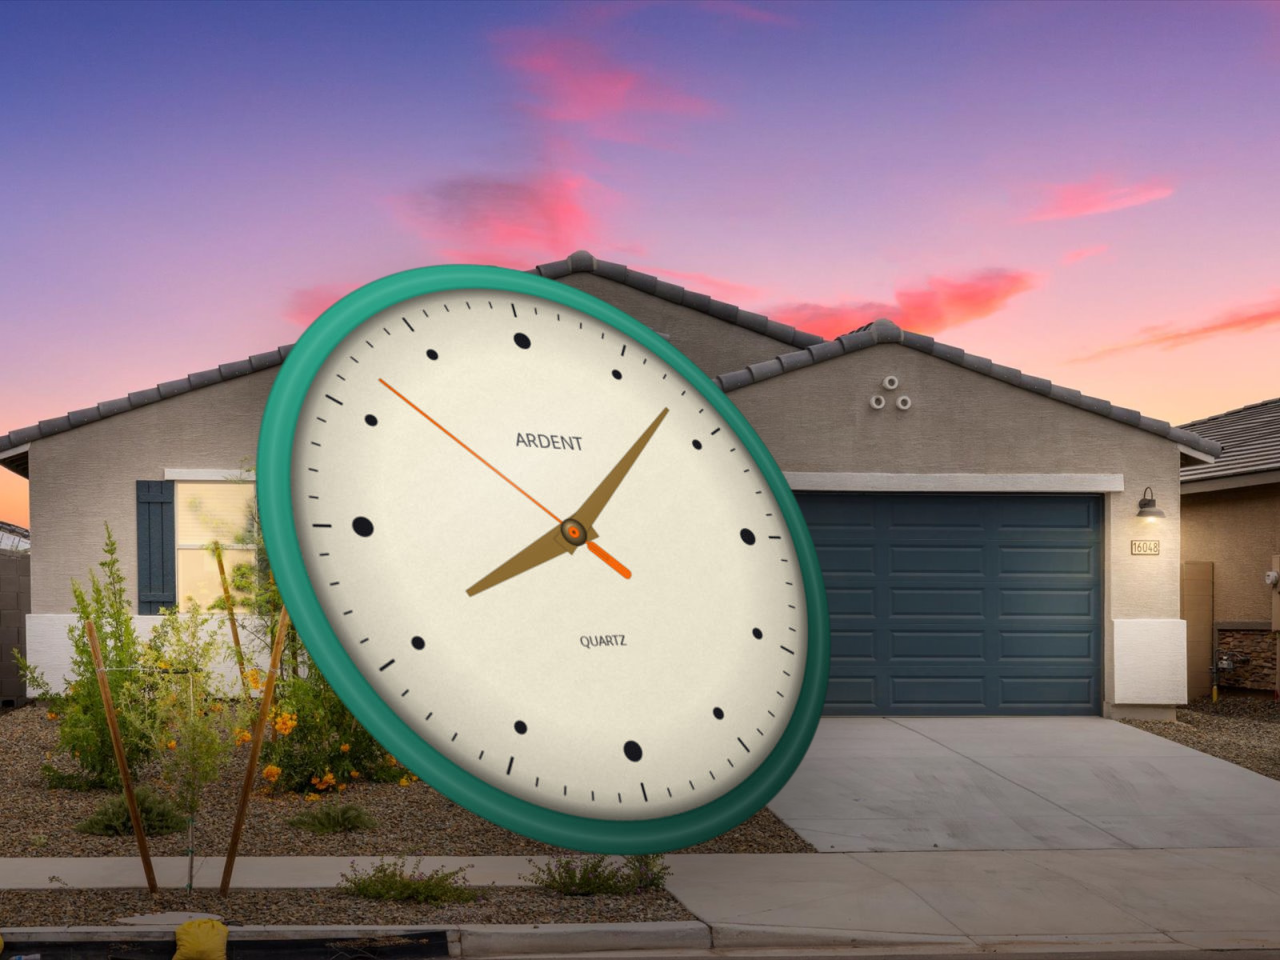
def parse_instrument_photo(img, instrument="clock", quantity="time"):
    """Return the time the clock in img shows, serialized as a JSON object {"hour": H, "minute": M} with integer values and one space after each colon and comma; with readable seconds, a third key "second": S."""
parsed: {"hour": 8, "minute": 7, "second": 52}
